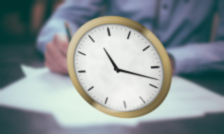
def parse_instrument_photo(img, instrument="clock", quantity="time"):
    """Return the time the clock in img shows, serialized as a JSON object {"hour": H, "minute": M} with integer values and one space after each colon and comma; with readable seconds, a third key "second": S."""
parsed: {"hour": 11, "minute": 18}
